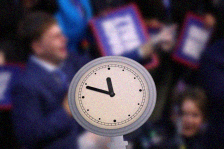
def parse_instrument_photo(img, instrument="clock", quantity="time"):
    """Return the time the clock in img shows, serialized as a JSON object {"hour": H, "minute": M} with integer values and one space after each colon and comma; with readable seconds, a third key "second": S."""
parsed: {"hour": 11, "minute": 49}
